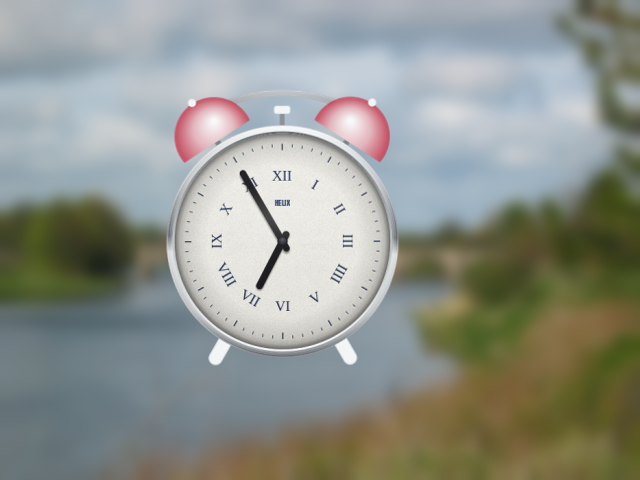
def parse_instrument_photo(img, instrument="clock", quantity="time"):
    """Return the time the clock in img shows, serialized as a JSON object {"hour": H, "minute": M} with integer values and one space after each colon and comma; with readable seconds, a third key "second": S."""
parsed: {"hour": 6, "minute": 55}
